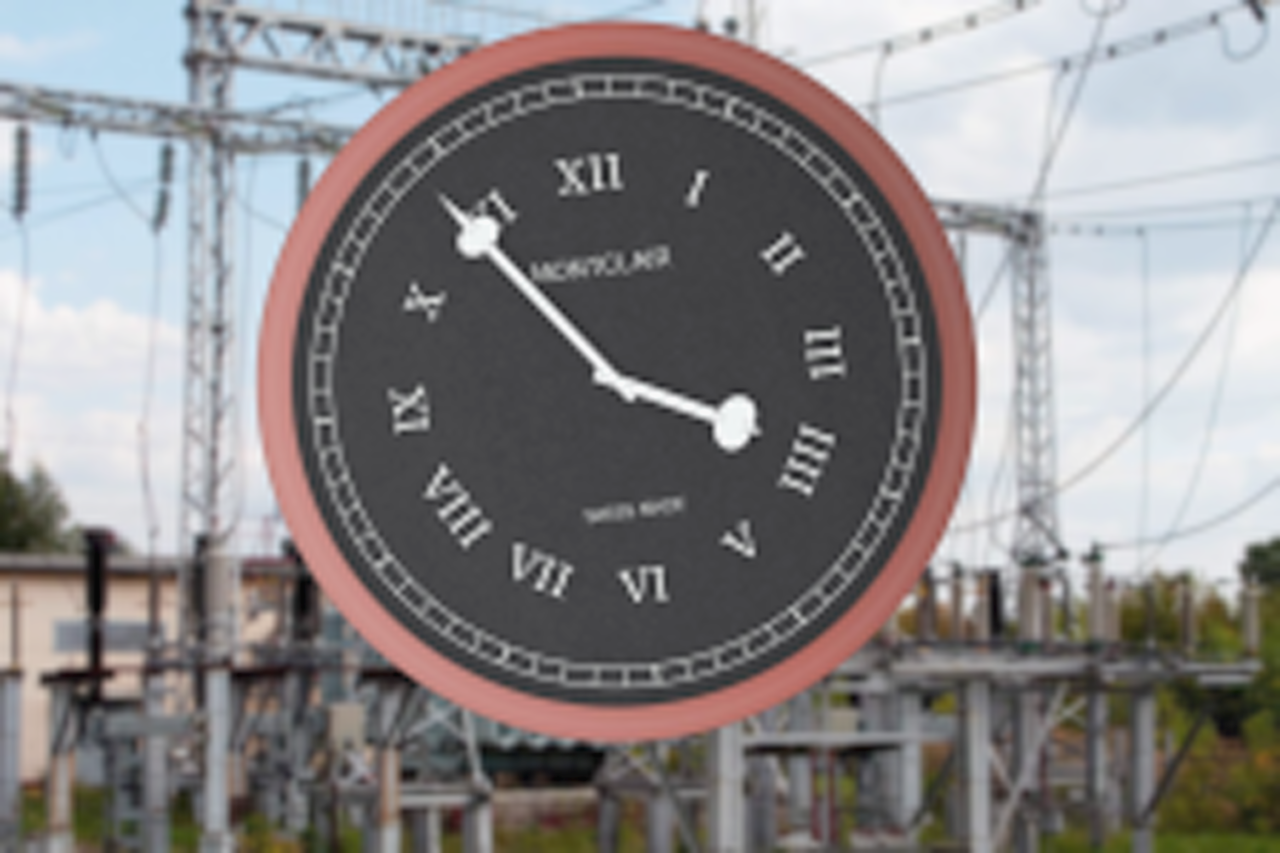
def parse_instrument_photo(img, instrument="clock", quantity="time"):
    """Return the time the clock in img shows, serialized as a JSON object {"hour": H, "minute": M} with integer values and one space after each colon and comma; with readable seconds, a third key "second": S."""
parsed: {"hour": 3, "minute": 54}
